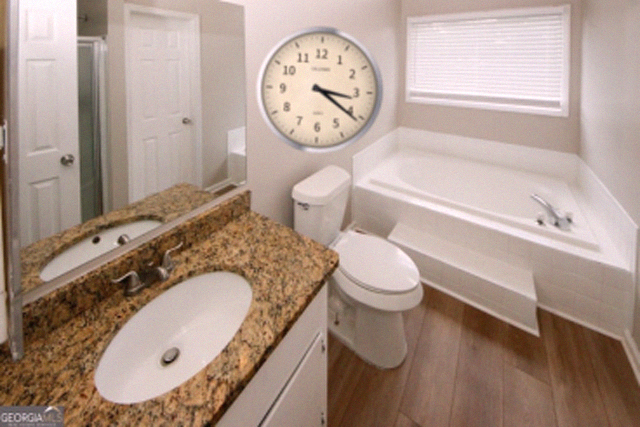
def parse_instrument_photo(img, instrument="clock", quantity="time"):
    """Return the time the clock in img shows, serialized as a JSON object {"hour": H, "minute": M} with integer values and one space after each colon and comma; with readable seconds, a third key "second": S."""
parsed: {"hour": 3, "minute": 21}
